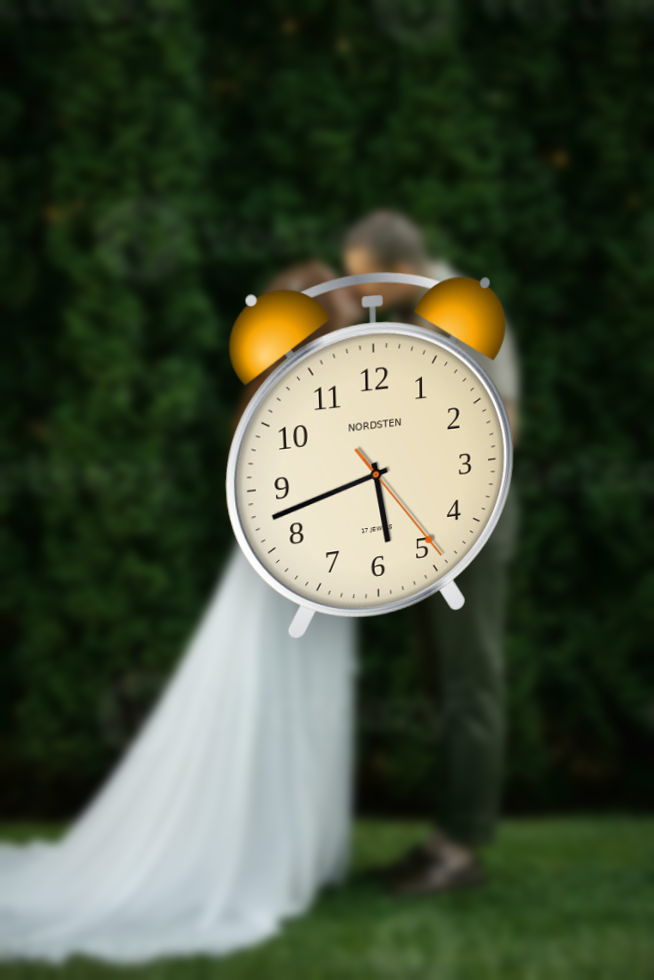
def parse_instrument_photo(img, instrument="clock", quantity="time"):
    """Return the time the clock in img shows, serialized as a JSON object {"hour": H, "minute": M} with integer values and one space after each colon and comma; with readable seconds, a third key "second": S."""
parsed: {"hour": 5, "minute": 42, "second": 24}
